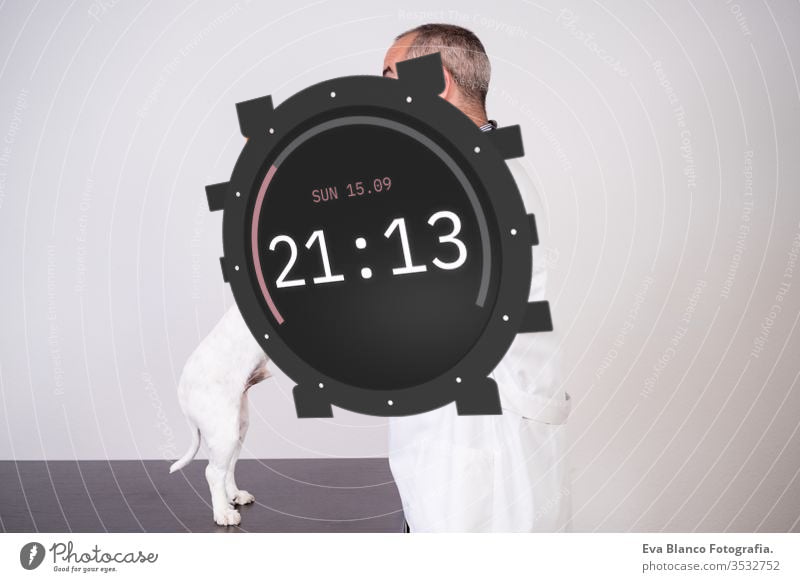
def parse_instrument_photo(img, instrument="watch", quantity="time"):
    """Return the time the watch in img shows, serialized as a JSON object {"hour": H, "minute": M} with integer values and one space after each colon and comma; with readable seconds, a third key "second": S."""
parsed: {"hour": 21, "minute": 13}
